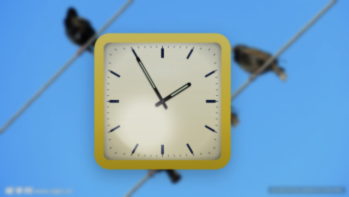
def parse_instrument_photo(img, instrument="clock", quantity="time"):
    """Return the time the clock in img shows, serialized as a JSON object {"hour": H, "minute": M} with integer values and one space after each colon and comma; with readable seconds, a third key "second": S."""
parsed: {"hour": 1, "minute": 55}
